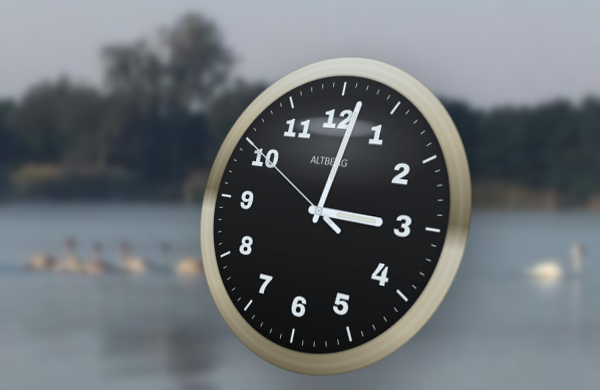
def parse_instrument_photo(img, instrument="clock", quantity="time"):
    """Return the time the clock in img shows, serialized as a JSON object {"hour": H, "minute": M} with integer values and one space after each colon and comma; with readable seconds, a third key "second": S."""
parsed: {"hour": 3, "minute": 1, "second": 50}
